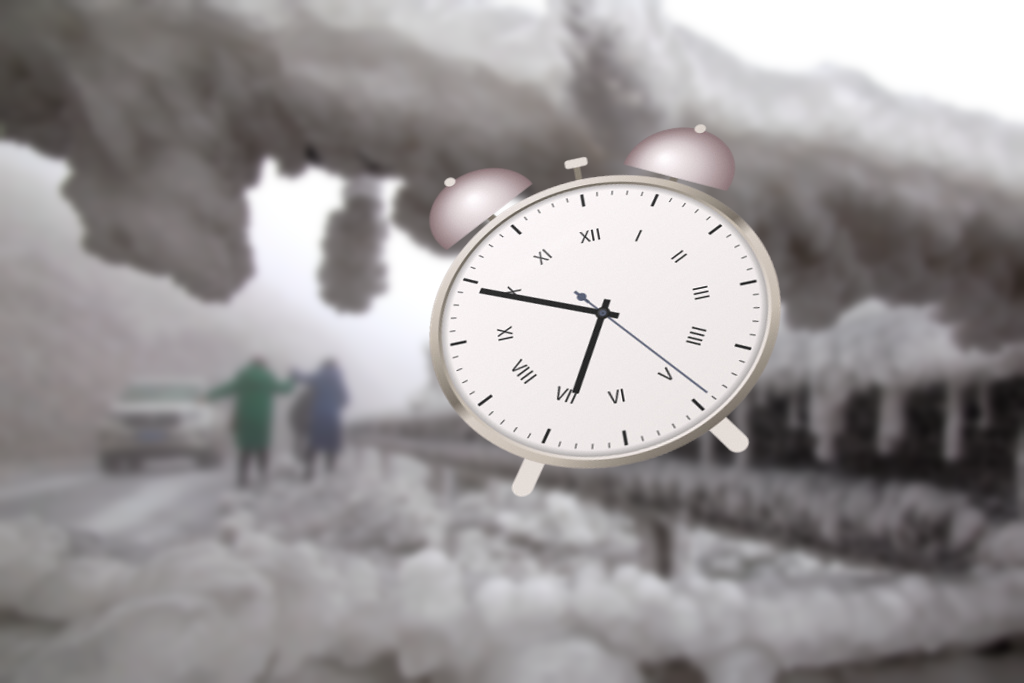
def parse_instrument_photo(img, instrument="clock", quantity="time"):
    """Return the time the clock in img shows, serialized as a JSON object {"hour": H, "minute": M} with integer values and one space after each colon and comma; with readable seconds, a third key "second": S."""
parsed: {"hour": 6, "minute": 49, "second": 24}
